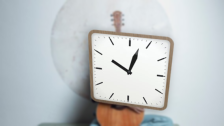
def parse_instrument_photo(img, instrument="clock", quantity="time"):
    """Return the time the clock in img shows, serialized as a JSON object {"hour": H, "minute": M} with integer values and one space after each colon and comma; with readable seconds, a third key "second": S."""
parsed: {"hour": 10, "minute": 3}
